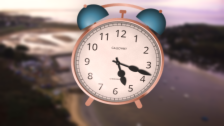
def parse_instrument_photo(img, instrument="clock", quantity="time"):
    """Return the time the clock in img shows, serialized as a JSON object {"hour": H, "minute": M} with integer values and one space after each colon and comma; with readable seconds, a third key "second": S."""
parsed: {"hour": 5, "minute": 18}
